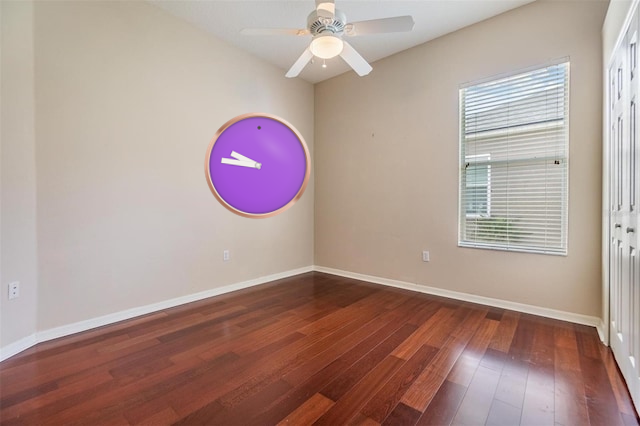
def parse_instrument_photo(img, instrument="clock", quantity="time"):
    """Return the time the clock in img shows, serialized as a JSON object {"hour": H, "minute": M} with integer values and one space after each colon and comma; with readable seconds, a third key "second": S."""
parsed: {"hour": 9, "minute": 46}
